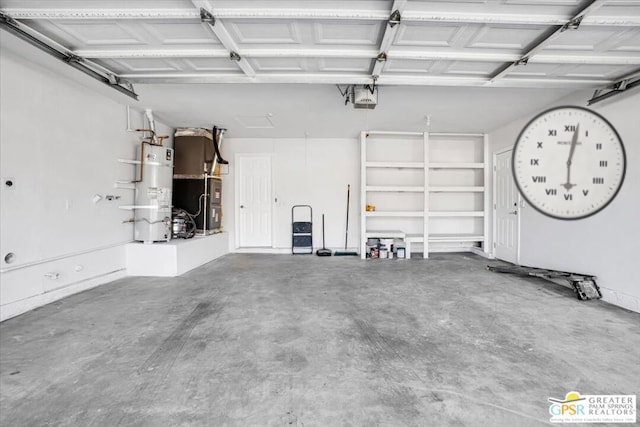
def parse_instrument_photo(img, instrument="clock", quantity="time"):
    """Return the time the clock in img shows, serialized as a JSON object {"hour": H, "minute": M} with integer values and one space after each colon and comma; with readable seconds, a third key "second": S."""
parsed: {"hour": 6, "minute": 2}
